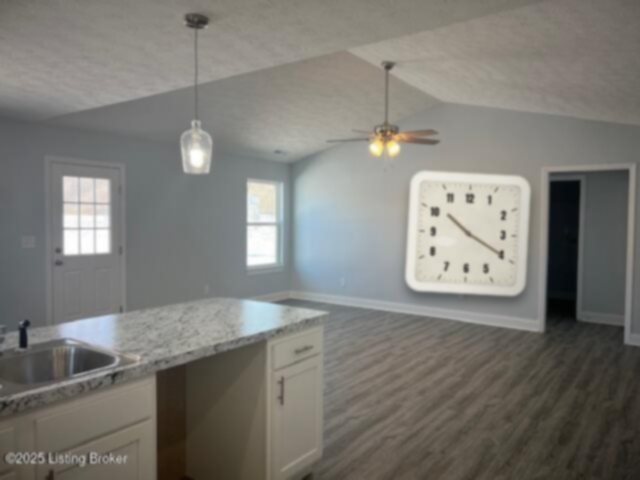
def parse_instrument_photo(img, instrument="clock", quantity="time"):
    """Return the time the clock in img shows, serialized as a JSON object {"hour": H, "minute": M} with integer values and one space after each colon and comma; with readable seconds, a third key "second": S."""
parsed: {"hour": 10, "minute": 20}
